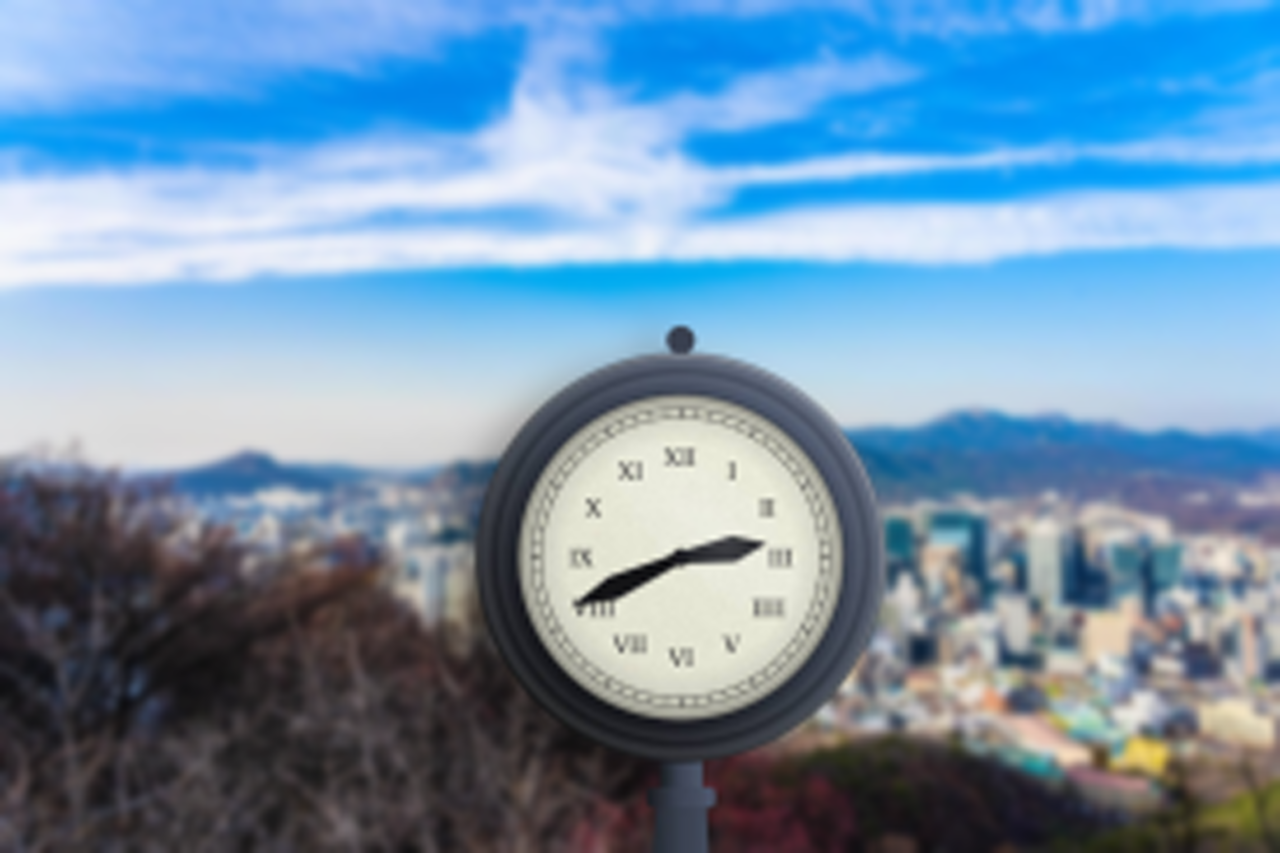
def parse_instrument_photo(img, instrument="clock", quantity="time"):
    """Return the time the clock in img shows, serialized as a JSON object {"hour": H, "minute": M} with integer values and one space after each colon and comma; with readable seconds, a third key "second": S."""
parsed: {"hour": 2, "minute": 41}
